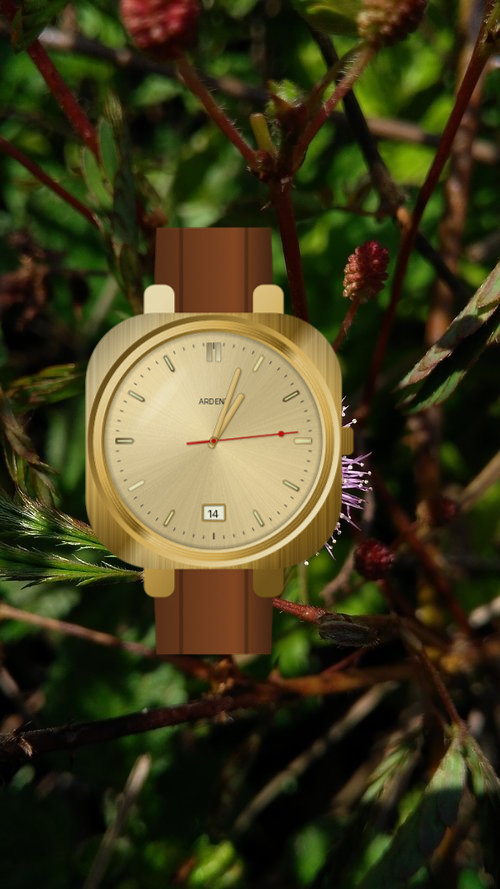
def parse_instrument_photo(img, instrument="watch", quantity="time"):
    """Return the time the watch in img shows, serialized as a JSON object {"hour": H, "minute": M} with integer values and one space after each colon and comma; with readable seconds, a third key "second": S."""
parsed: {"hour": 1, "minute": 3, "second": 14}
